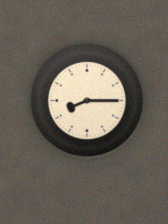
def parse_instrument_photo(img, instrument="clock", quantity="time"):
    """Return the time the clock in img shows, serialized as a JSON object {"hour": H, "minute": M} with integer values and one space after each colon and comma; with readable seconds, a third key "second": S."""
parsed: {"hour": 8, "minute": 15}
